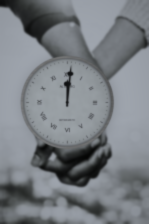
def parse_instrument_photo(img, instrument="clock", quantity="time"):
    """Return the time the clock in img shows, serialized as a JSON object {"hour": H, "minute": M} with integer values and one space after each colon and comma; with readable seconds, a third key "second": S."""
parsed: {"hour": 12, "minute": 1}
